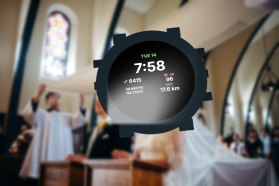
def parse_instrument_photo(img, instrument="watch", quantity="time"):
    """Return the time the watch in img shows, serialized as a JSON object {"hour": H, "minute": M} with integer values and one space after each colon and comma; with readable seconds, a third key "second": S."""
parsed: {"hour": 7, "minute": 58}
